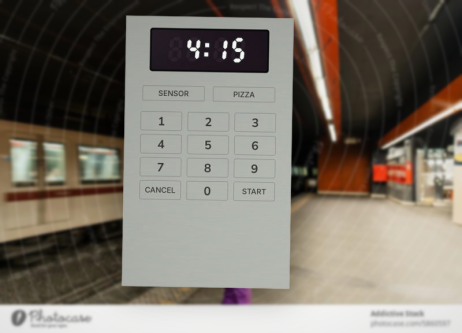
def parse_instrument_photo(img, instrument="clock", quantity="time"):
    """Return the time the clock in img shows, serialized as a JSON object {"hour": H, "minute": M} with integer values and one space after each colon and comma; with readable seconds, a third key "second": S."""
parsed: {"hour": 4, "minute": 15}
